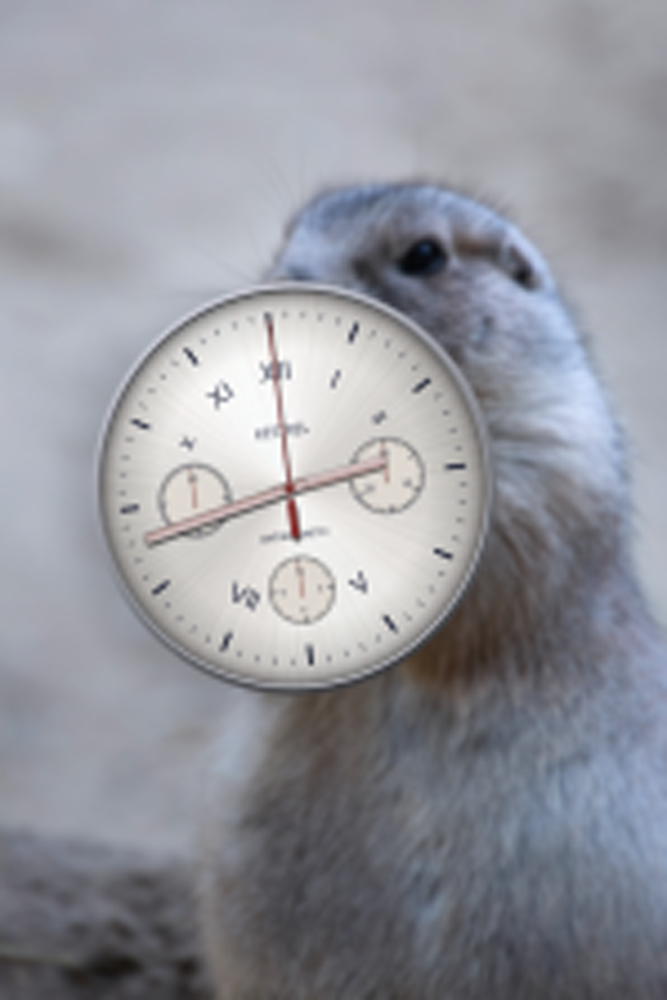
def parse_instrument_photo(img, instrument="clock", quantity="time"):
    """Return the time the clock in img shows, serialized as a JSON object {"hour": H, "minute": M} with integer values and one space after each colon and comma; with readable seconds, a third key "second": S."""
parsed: {"hour": 2, "minute": 43}
